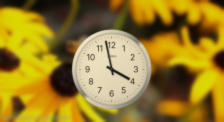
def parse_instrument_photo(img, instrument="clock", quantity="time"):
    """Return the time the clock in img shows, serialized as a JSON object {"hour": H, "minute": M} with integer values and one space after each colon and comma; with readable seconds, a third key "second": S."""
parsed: {"hour": 3, "minute": 58}
